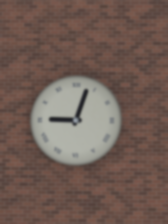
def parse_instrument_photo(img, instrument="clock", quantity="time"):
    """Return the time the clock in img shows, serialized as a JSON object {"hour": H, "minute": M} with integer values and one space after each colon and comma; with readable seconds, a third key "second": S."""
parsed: {"hour": 9, "minute": 3}
